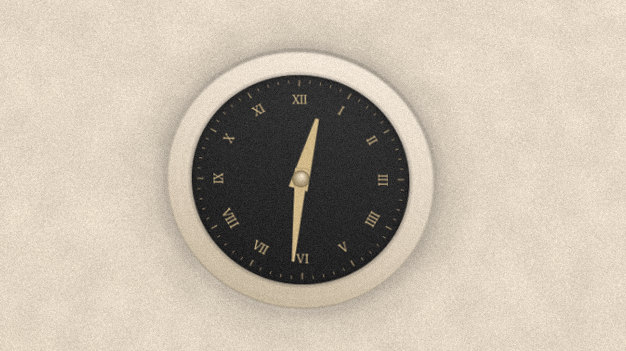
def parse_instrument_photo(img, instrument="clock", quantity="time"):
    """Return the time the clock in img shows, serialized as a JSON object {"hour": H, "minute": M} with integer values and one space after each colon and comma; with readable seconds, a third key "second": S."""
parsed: {"hour": 12, "minute": 31}
